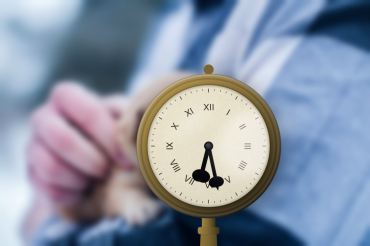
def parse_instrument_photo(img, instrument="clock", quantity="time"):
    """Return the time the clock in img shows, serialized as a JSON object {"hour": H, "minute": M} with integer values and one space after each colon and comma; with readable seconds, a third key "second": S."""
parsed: {"hour": 6, "minute": 28}
